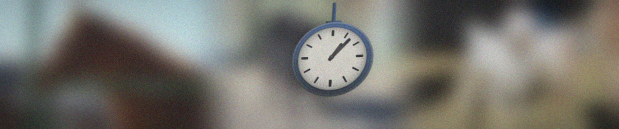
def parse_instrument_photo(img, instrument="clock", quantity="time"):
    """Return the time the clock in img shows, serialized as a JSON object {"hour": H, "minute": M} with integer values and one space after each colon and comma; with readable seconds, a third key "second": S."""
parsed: {"hour": 1, "minute": 7}
